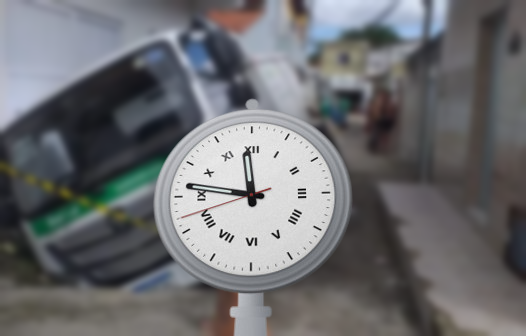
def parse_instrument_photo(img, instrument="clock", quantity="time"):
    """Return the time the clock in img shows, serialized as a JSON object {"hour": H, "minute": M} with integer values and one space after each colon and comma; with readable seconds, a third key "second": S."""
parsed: {"hour": 11, "minute": 46, "second": 42}
